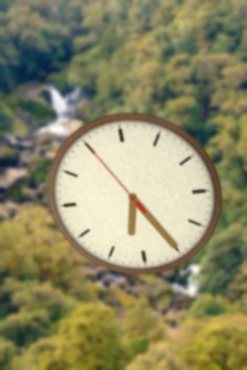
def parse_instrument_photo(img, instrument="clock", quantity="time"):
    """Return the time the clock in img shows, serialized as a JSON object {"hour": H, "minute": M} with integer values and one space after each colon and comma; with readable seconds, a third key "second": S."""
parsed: {"hour": 6, "minute": 24, "second": 55}
